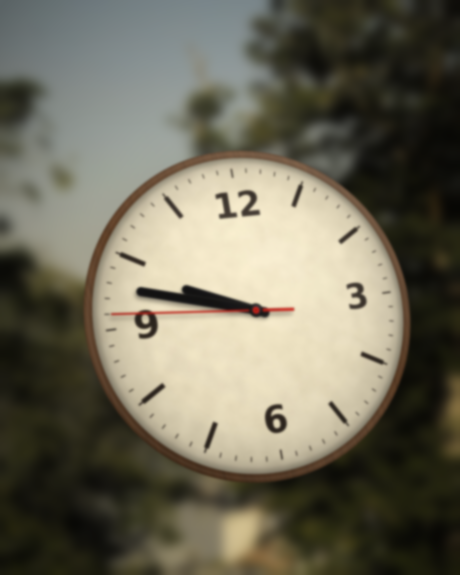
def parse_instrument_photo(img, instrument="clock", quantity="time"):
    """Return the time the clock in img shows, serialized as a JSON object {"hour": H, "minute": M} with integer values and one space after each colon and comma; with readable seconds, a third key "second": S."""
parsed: {"hour": 9, "minute": 47, "second": 46}
